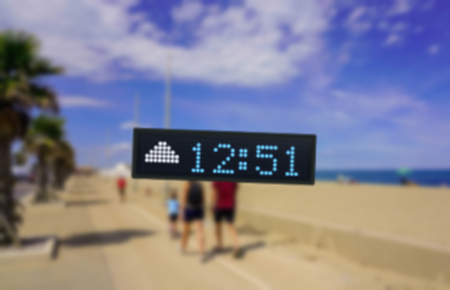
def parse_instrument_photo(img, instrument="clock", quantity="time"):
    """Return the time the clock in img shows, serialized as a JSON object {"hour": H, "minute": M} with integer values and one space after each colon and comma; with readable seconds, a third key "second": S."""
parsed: {"hour": 12, "minute": 51}
